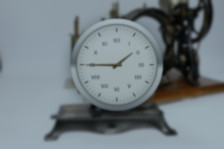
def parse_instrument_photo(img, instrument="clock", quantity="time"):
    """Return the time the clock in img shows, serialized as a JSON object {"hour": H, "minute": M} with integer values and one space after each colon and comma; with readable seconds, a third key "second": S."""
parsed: {"hour": 1, "minute": 45}
